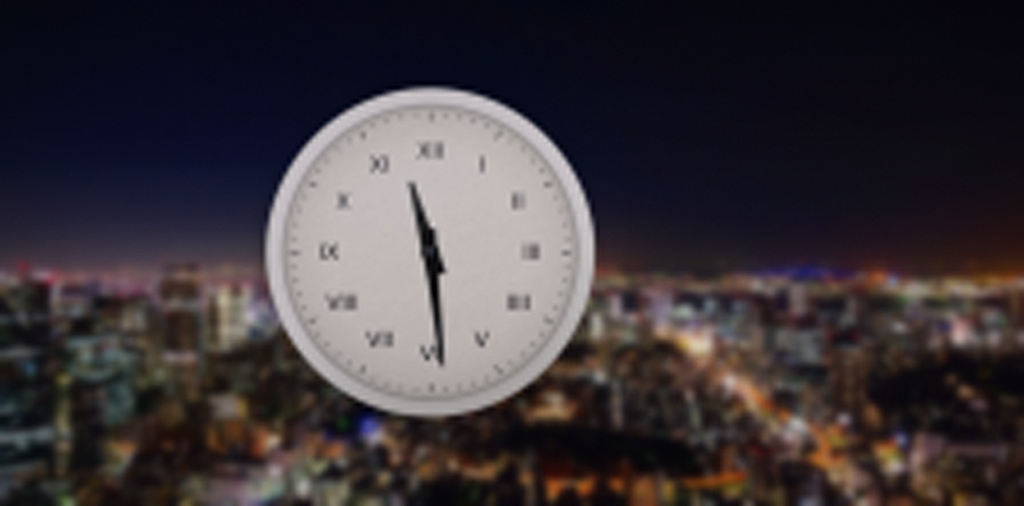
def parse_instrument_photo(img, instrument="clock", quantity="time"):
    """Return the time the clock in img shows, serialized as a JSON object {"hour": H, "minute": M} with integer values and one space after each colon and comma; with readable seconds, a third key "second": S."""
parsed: {"hour": 11, "minute": 29}
